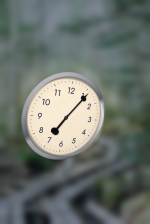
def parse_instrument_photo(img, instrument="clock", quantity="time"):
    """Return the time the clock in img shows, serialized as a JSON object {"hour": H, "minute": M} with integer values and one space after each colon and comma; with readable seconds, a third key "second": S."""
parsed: {"hour": 7, "minute": 6}
